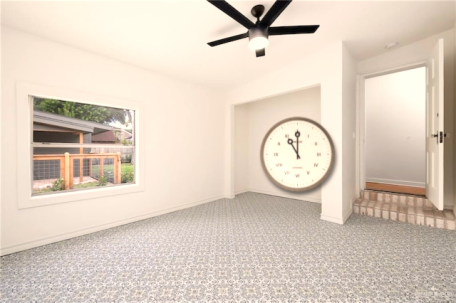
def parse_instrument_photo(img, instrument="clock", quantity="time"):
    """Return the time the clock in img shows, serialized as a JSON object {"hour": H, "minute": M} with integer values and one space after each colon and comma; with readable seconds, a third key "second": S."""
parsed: {"hour": 11, "minute": 0}
